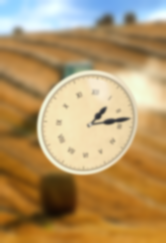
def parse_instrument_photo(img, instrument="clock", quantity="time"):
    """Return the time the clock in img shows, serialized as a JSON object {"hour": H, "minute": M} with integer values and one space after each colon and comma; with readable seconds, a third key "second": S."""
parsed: {"hour": 1, "minute": 13}
